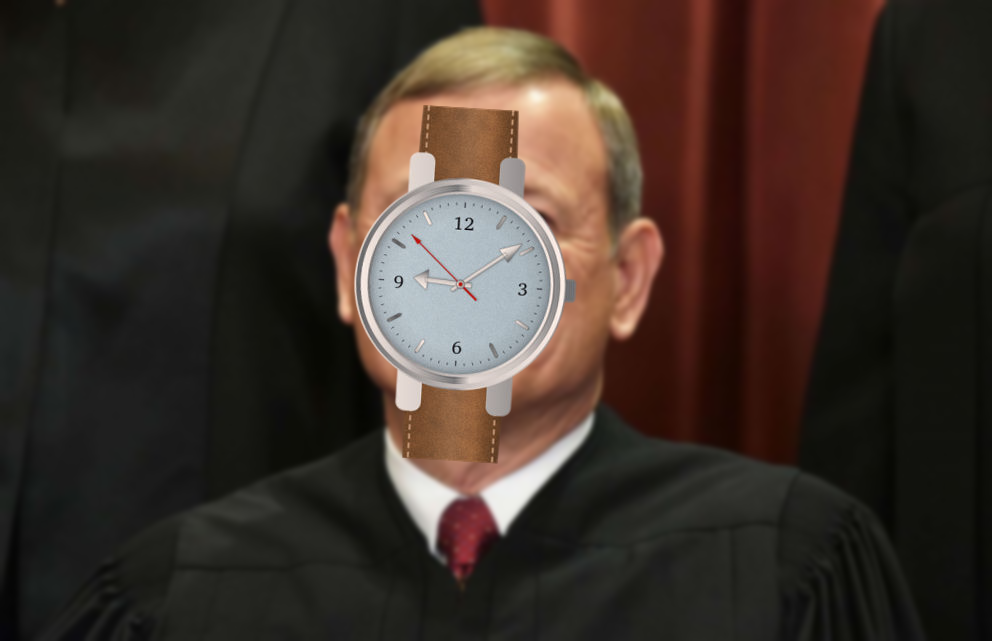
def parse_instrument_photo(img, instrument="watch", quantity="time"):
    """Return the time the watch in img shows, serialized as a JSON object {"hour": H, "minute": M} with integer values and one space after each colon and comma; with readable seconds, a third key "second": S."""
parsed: {"hour": 9, "minute": 8, "second": 52}
